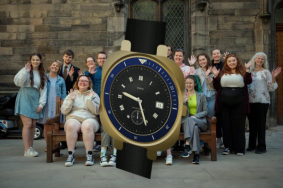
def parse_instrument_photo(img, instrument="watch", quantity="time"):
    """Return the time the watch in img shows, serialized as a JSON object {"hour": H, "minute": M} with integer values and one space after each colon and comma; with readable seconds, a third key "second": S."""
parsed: {"hour": 9, "minute": 26}
